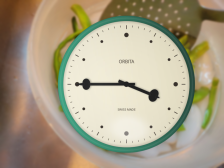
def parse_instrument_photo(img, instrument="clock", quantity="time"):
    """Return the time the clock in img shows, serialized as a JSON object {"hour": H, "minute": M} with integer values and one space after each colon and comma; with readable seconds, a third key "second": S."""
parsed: {"hour": 3, "minute": 45}
